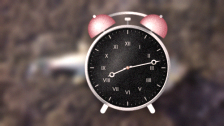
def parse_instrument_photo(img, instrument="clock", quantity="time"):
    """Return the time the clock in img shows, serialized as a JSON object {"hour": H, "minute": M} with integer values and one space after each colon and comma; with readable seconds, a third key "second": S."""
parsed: {"hour": 8, "minute": 13}
